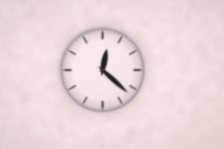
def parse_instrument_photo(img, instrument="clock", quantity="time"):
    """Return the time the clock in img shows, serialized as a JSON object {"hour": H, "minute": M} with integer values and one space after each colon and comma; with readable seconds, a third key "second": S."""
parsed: {"hour": 12, "minute": 22}
